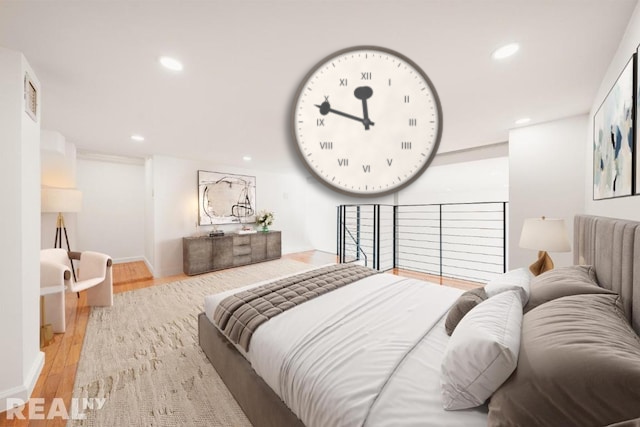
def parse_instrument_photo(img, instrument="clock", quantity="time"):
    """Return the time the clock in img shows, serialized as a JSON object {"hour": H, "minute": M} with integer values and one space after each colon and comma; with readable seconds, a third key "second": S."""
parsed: {"hour": 11, "minute": 48}
